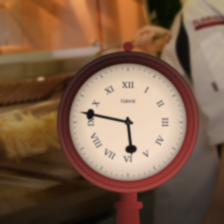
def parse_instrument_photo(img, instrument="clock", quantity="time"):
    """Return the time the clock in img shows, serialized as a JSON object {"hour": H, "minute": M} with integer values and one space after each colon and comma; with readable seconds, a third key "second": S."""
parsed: {"hour": 5, "minute": 47}
